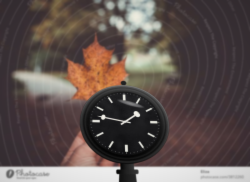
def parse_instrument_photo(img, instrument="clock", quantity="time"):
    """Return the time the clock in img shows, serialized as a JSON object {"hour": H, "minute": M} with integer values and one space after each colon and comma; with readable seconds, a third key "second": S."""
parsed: {"hour": 1, "minute": 47}
